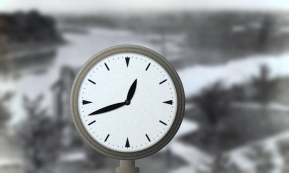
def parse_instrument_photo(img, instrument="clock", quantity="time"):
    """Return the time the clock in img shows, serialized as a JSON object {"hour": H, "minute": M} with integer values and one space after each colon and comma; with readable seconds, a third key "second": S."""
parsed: {"hour": 12, "minute": 42}
